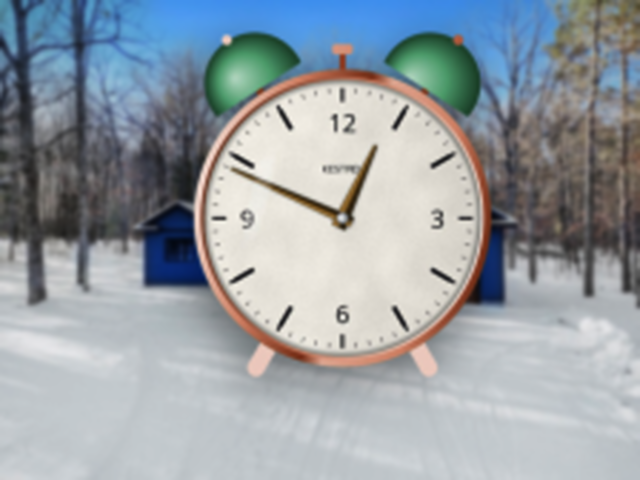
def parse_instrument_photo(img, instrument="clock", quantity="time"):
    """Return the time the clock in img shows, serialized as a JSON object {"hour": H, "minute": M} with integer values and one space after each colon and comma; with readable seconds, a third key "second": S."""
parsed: {"hour": 12, "minute": 49}
